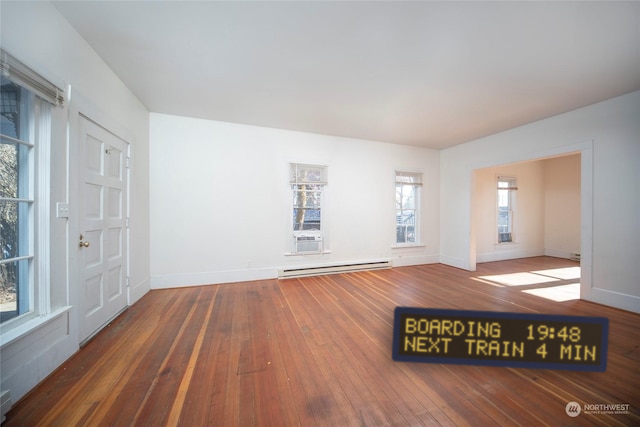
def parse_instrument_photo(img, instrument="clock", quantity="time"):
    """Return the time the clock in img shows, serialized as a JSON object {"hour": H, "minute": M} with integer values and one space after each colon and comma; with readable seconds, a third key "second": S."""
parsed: {"hour": 19, "minute": 48}
